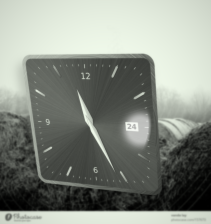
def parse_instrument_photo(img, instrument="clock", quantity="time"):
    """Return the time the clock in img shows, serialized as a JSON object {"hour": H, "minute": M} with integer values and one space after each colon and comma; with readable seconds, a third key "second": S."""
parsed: {"hour": 11, "minute": 26}
